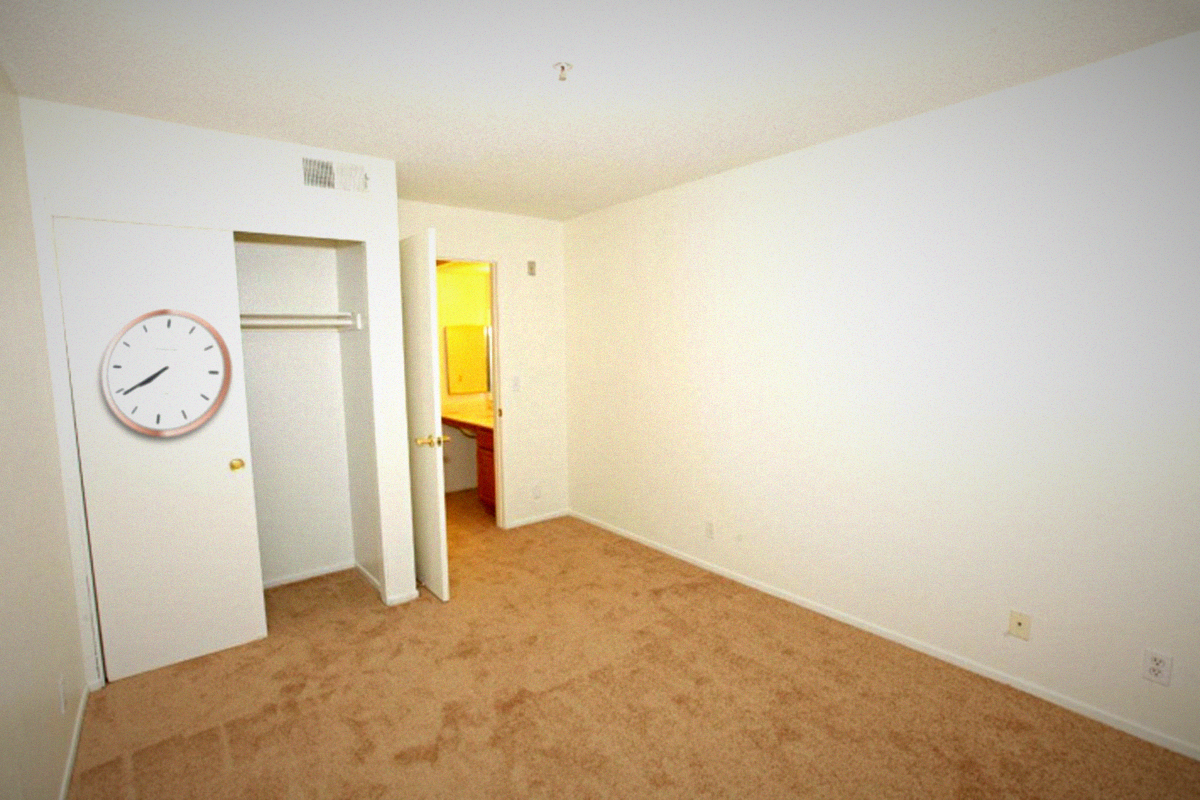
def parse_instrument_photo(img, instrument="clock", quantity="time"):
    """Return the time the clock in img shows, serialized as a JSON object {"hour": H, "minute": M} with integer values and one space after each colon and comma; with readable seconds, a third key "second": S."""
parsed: {"hour": 7, "minute": 39}
